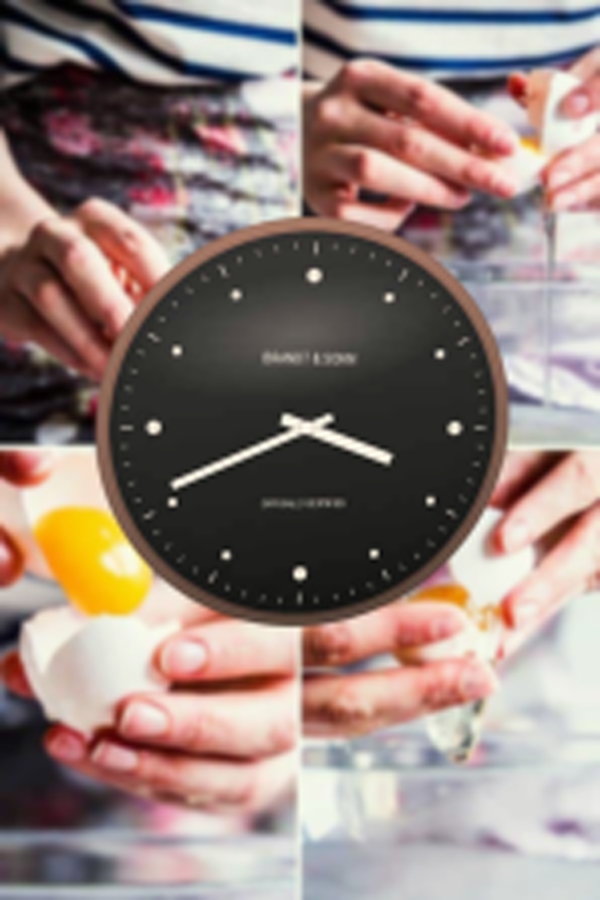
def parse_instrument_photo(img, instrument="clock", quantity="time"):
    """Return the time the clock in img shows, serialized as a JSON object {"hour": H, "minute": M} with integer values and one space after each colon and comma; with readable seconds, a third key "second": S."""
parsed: {"hour": 3, "minute": 41}
